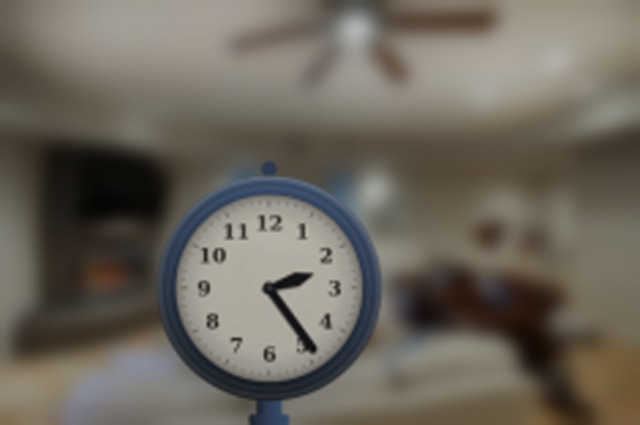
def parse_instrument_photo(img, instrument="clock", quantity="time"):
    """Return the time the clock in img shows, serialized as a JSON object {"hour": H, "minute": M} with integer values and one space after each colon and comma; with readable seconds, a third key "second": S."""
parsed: {"hour": 2, "minute": 24}
